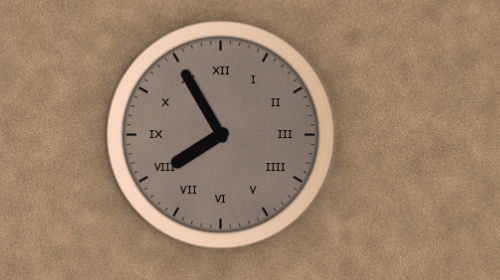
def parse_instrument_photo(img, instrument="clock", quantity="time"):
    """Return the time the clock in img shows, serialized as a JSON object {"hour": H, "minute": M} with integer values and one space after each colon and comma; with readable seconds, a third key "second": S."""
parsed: {"hour": 7, "minute": 55}
